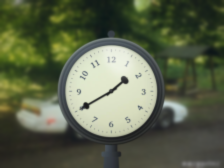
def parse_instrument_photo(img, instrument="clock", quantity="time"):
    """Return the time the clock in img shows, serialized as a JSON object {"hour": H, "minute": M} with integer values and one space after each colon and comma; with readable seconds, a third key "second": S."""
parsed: {"hour": 1, "minute": 40}
